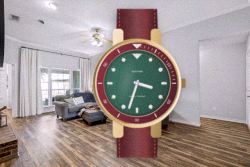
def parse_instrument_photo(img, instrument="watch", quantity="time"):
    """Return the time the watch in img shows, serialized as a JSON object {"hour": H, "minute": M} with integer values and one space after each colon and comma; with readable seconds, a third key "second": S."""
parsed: {"hour": 3, "minute": 33}
